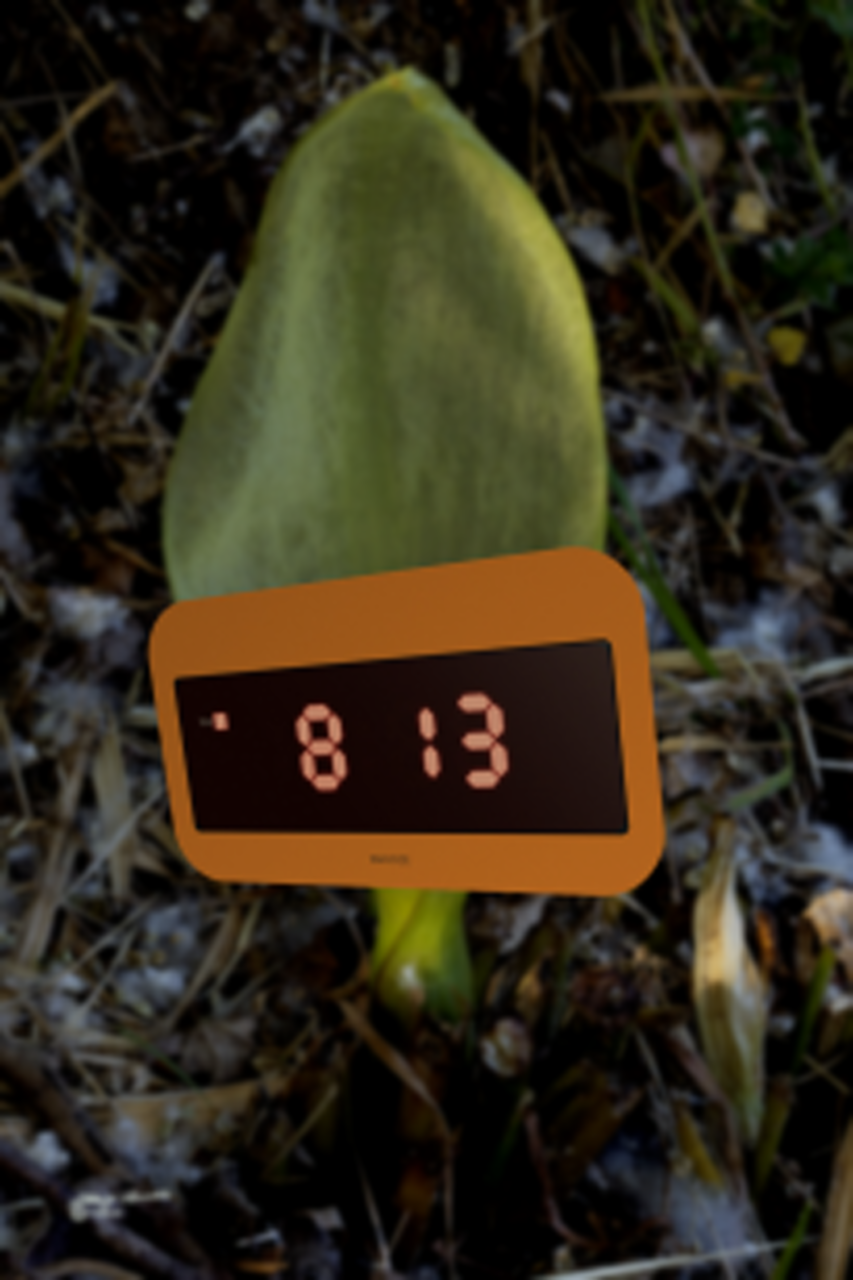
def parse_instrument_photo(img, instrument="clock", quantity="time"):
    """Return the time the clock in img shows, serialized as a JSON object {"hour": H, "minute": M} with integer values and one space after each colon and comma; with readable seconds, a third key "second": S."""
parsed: {"hour": 8, "minute": 13}
